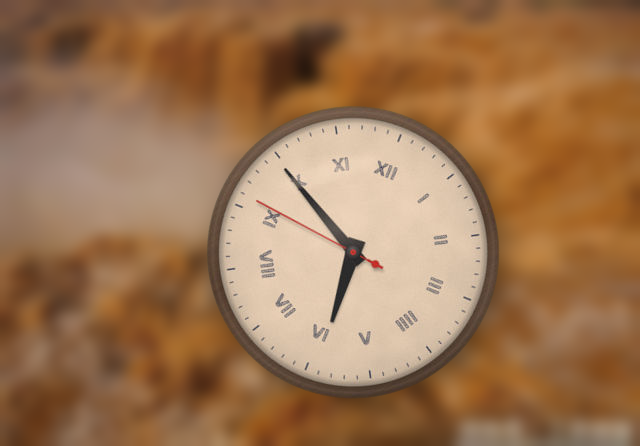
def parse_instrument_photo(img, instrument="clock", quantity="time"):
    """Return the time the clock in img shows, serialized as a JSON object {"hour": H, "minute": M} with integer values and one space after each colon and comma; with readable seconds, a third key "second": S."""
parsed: {"hour": 5, "minute": 49, "second": 46}
